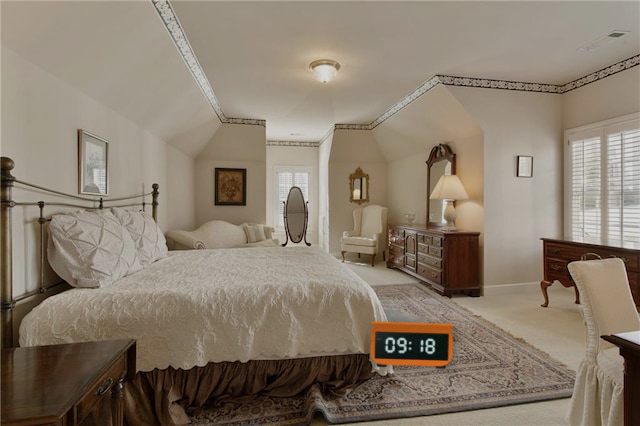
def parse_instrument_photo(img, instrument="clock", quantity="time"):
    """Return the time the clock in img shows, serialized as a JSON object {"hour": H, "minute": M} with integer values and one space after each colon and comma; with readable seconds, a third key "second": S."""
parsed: {"hour": 9, "minute": 18}
